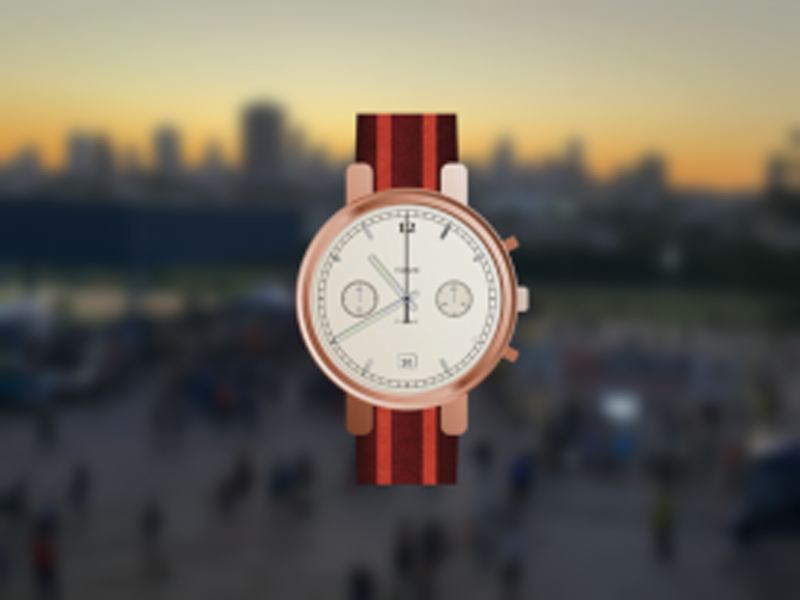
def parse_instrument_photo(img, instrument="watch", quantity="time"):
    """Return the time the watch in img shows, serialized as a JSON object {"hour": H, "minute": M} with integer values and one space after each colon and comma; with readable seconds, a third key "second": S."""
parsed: {"hour": 10, "minute": 40}
